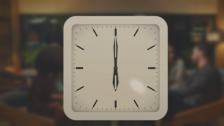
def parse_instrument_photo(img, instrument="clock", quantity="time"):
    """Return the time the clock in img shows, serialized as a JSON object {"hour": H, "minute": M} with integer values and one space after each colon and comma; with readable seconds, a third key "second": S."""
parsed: {"hour": 6, "minute": 0}
